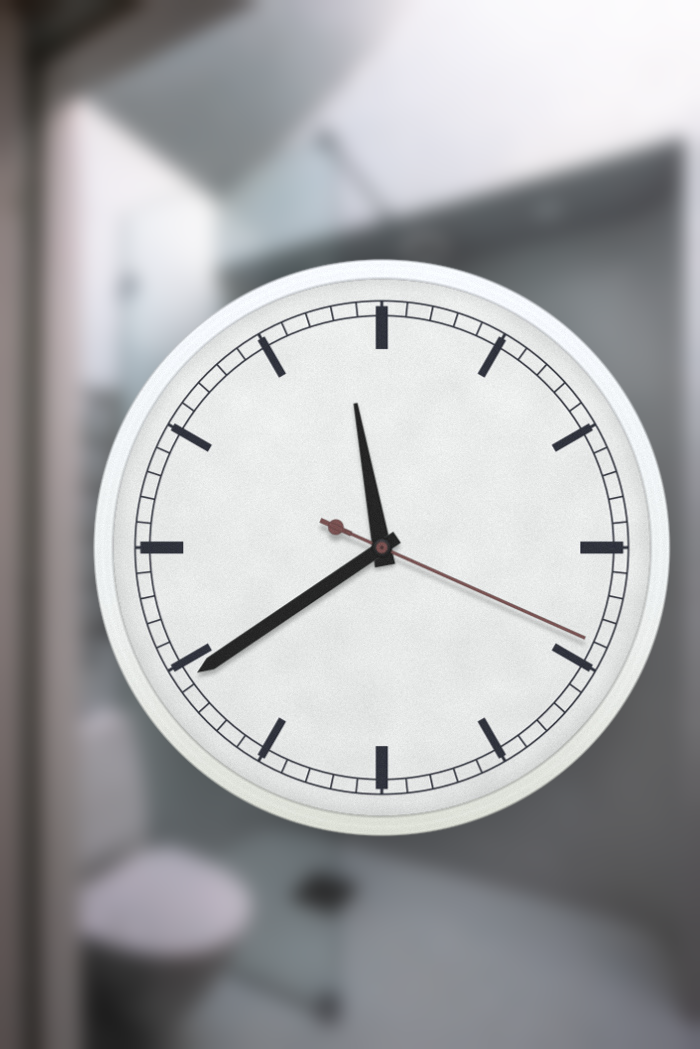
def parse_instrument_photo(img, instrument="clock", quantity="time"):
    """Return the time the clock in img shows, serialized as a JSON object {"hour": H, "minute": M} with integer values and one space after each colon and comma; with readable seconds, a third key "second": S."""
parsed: {"hour": 11, "minute": 39, "second": 19}
